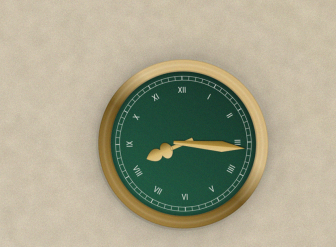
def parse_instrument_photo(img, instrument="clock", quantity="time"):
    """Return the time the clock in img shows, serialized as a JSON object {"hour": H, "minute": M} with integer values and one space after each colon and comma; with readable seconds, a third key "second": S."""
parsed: {"hour": 8, "minute": 16}
